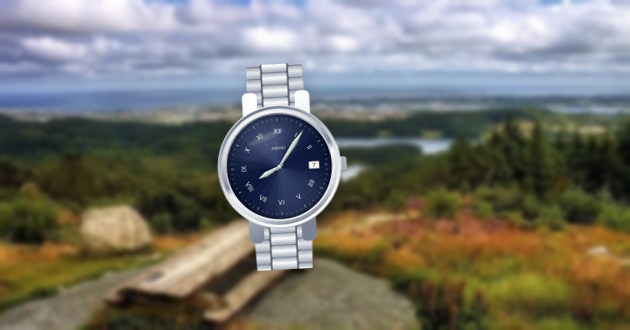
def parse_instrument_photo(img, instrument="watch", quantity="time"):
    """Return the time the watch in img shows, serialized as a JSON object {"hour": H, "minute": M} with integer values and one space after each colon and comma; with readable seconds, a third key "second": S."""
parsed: {"hour": 8, "minute": 6}
